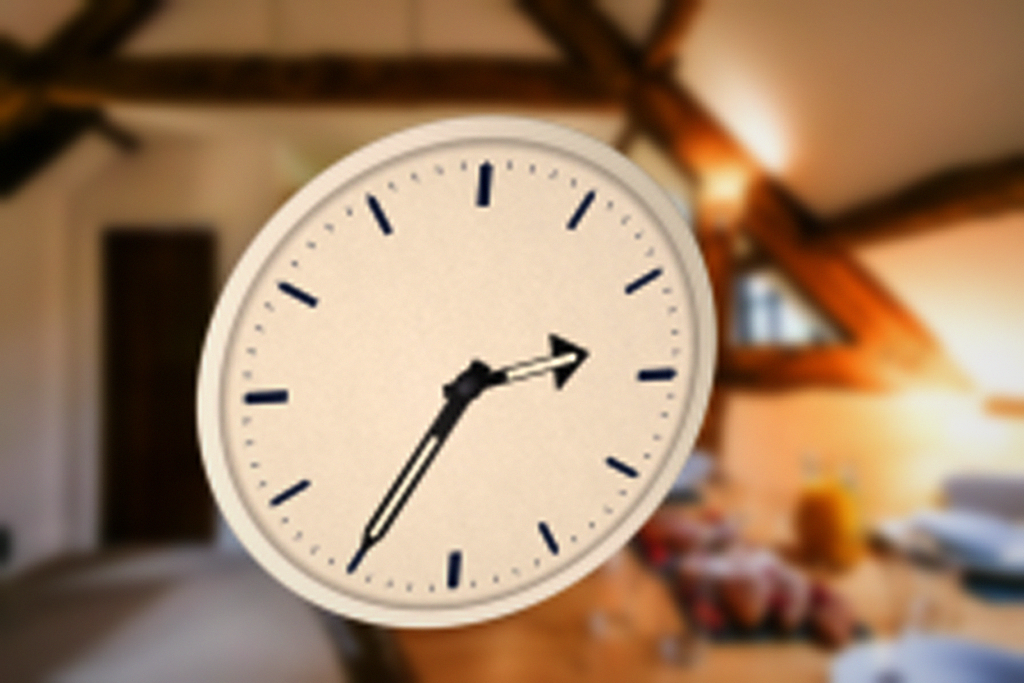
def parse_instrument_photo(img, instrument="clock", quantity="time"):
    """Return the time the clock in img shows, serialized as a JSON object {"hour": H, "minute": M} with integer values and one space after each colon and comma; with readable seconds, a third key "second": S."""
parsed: {"hour": 2, "minute": 35}
